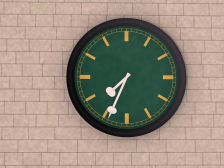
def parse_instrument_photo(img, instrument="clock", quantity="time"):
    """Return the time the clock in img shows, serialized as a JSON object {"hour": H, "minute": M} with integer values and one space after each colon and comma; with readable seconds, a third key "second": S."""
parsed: {"hour": 7, "minute": 34}
